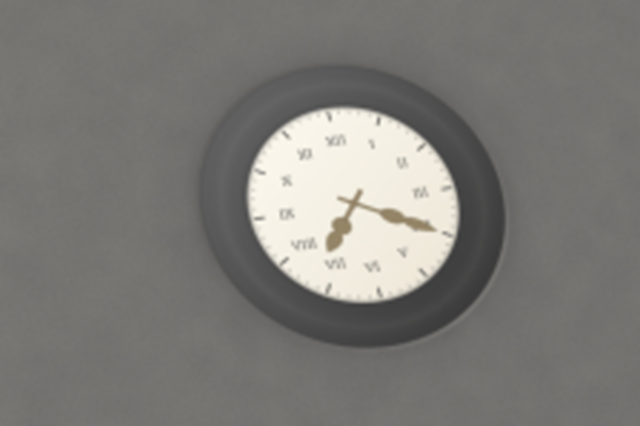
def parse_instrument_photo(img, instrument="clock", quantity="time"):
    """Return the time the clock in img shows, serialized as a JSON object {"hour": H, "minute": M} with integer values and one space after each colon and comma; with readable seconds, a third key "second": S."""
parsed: {"hour": 7, "minute": 20}
